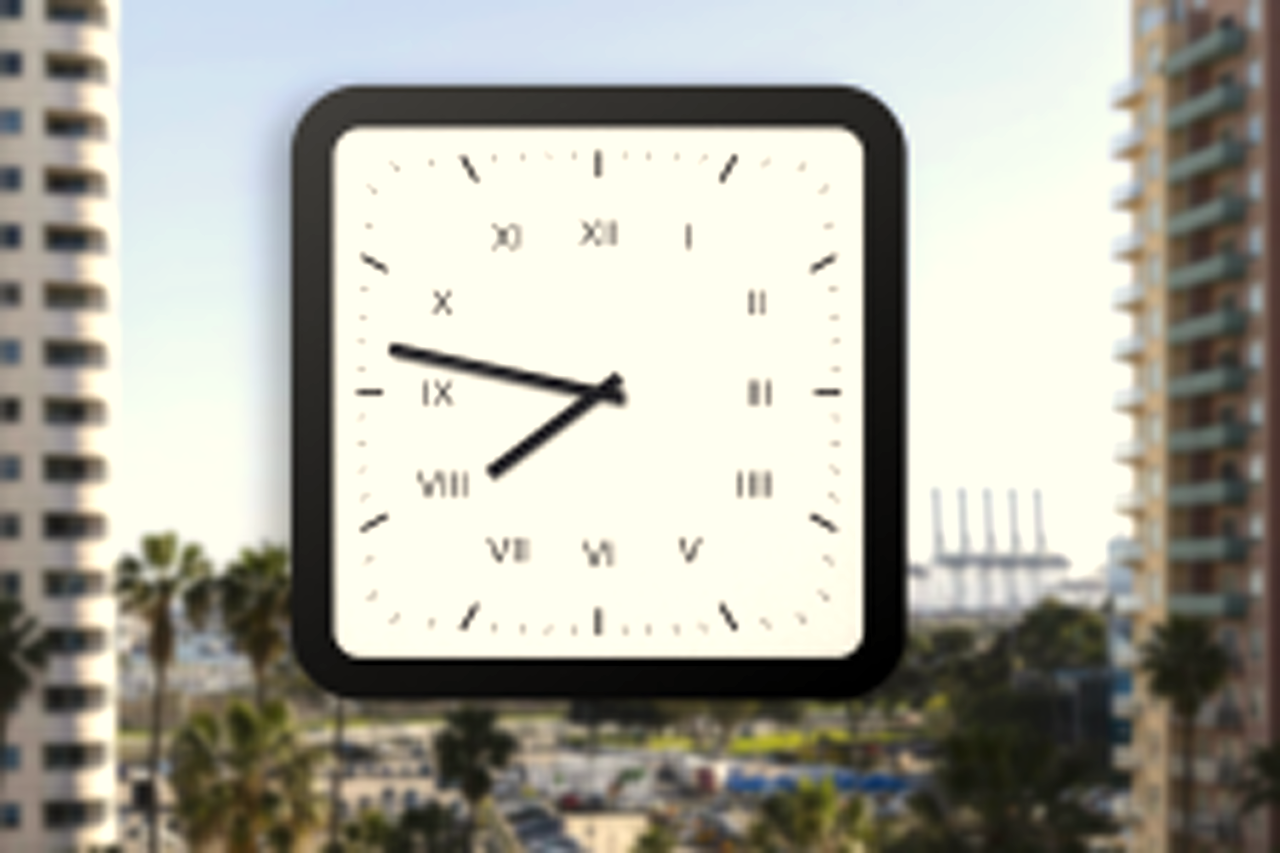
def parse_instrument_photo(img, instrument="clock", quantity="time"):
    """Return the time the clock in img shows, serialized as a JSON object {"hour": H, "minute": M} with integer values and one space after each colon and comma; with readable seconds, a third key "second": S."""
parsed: {"hour": 7, "minute": 47}
